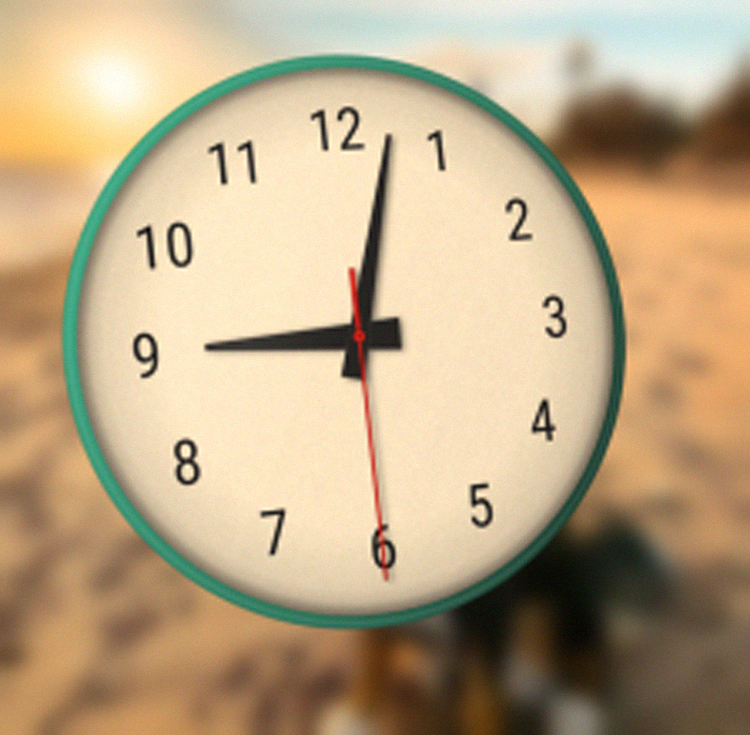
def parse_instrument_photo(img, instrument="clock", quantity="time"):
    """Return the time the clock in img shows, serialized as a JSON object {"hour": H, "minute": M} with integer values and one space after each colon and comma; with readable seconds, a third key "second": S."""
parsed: {"hour": 9, "minute": 2, "second": 30}
